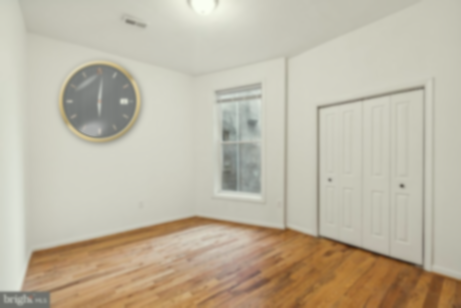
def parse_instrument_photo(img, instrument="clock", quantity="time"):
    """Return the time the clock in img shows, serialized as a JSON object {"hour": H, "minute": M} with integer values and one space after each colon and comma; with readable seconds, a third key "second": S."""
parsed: {"hour": 6, "minute": 1}
